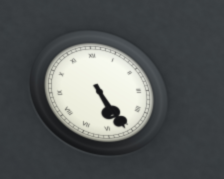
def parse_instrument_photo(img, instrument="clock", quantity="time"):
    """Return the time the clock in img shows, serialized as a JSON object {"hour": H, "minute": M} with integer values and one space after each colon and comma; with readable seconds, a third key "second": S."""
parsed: {"hour": 5, "minute": 26}
